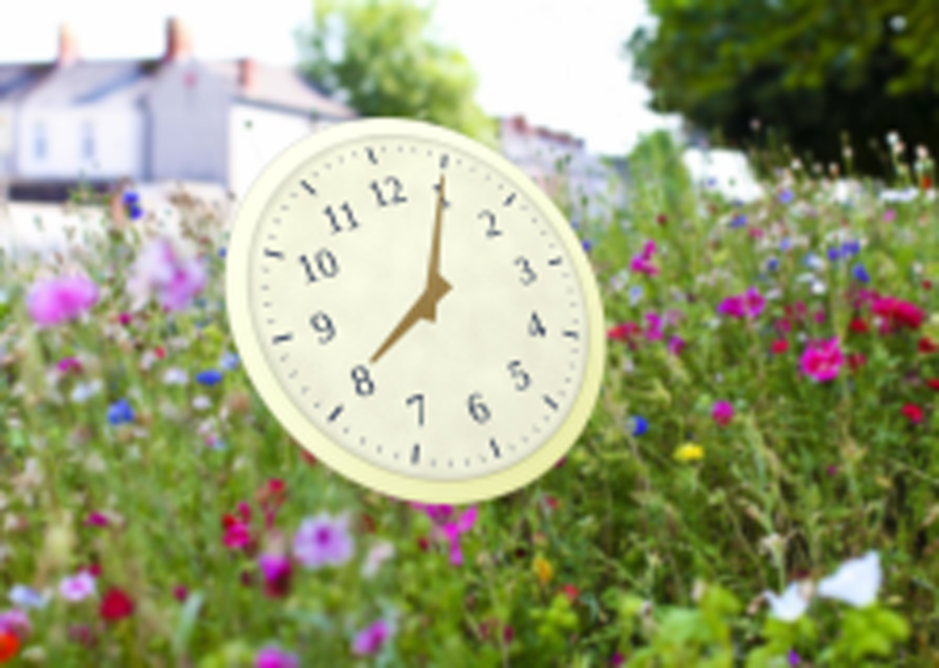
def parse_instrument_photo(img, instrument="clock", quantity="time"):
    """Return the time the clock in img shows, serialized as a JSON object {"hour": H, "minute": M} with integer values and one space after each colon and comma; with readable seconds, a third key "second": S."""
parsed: {"hour": 8, "minute": 5}
